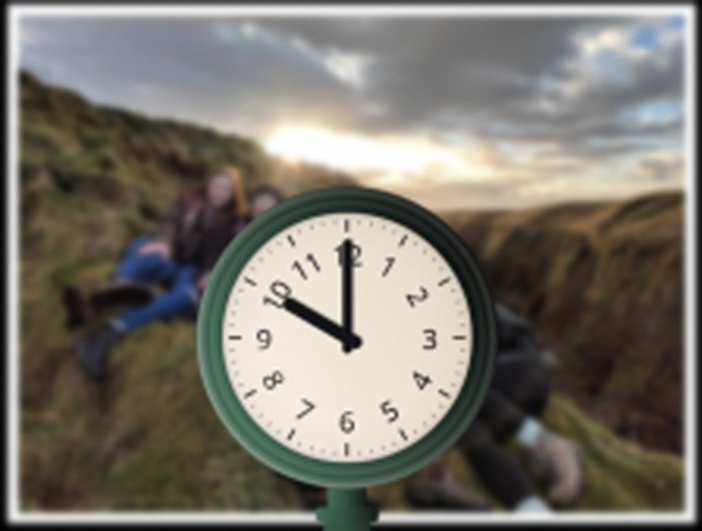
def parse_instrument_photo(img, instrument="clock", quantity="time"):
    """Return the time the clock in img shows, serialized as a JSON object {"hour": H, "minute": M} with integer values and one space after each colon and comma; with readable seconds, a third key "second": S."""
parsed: {"hour": 10, "minute": 0}
